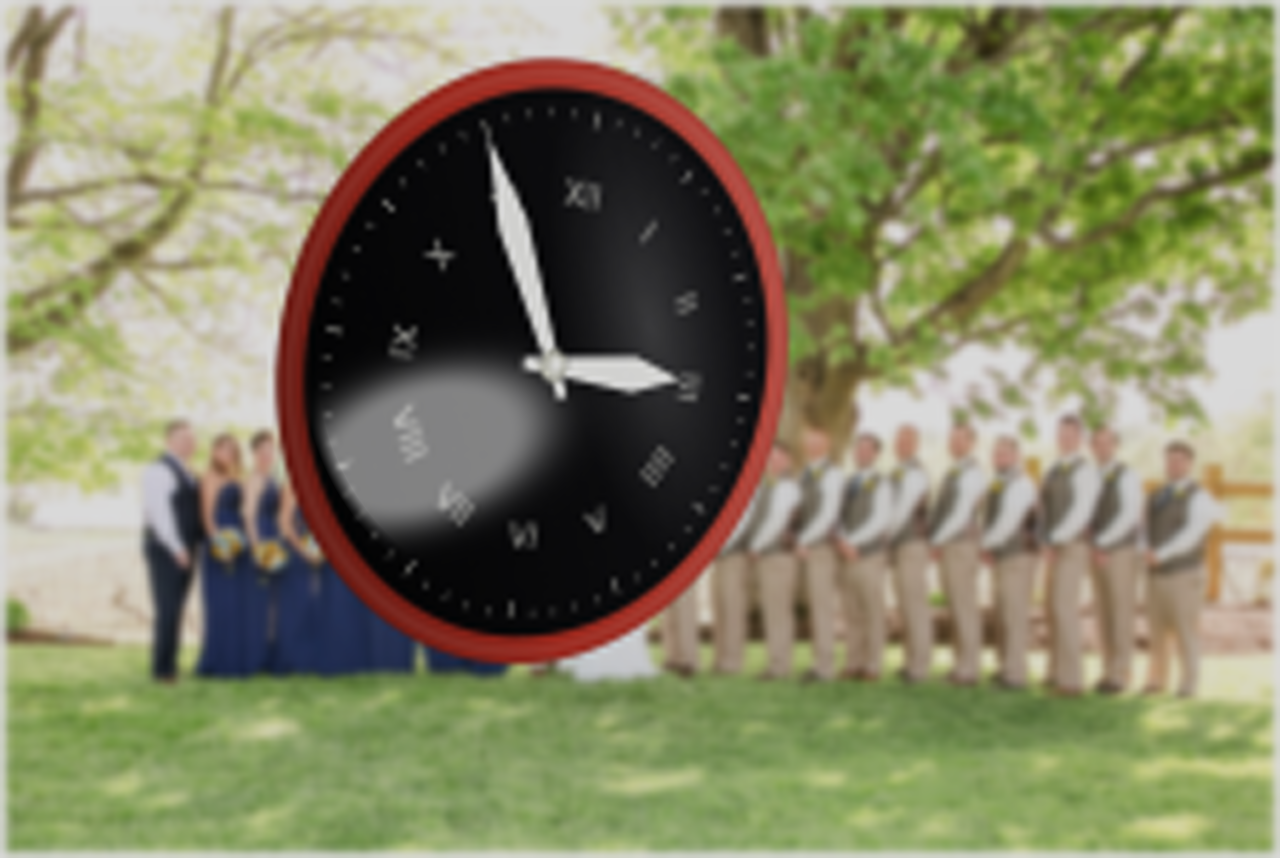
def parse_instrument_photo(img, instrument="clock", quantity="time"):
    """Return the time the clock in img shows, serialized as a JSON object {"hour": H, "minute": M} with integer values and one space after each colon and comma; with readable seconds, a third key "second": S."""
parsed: {"hour": 2, "minute": 55}
